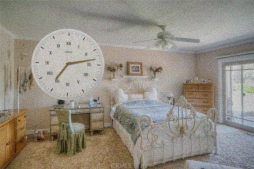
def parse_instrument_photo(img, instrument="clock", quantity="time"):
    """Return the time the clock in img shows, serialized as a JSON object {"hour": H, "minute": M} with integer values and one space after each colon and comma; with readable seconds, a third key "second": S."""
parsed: {"hour": 7, "minute": 13}
